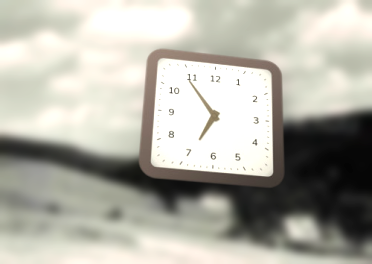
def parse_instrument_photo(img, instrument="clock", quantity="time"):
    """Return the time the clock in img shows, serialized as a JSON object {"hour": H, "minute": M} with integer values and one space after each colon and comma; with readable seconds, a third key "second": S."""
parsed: {"hour": 6, "minute": 54}
